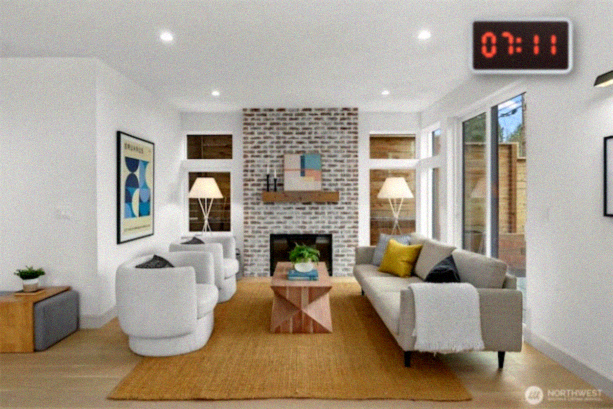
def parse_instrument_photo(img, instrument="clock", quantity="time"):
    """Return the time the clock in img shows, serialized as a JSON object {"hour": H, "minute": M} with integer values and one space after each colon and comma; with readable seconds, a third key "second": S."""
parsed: {"hour": 7, "minute": 11}
